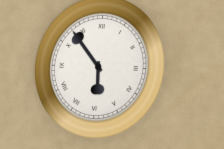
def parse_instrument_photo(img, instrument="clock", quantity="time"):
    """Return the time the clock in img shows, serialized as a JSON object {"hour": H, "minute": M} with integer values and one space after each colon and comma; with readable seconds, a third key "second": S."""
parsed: {"hour": 5, "minute": 53}
